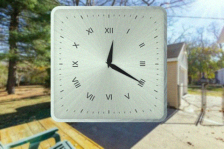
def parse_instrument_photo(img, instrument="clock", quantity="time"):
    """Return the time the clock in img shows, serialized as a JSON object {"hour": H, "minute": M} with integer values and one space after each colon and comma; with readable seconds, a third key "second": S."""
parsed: {"hour": 12, "minute": 20}
